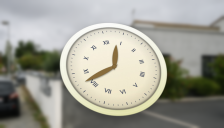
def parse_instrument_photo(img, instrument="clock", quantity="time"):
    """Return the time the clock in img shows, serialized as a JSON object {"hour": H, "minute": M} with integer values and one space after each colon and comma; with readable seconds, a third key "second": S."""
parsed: {"hour": 12, "minute": 42}
